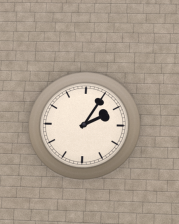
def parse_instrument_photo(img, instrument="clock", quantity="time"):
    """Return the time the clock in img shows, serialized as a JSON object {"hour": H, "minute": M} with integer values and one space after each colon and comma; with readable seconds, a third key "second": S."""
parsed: {"hour": 2, "minute": 5}
